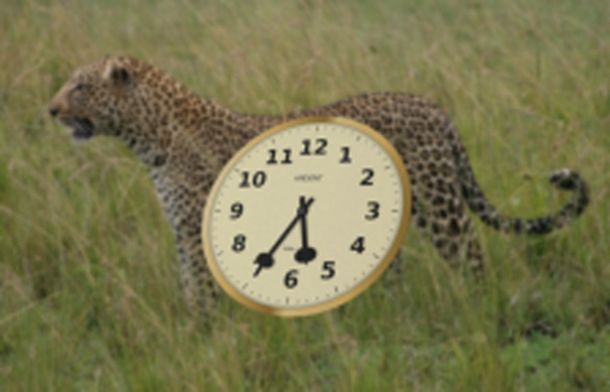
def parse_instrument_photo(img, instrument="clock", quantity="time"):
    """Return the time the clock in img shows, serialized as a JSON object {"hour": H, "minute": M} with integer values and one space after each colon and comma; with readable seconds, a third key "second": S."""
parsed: {"hour": 5, "minute": 35}
